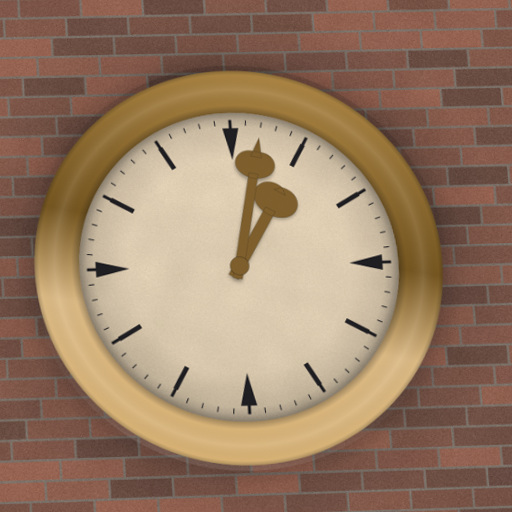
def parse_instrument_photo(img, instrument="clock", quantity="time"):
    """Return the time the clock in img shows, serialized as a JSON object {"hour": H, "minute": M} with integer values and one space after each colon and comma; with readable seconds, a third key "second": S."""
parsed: {"hour": 1, "minute": 2}
